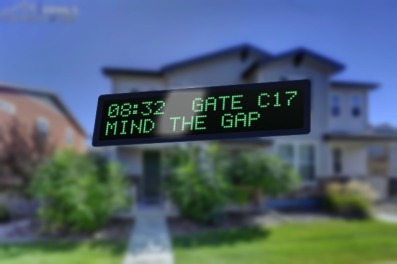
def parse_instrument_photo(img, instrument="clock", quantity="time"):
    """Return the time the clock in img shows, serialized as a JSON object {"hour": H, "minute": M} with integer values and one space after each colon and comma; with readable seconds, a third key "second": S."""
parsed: {"hour": 8, "minute": 32}
